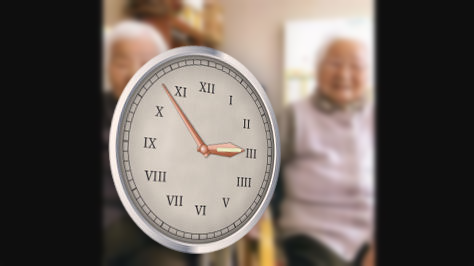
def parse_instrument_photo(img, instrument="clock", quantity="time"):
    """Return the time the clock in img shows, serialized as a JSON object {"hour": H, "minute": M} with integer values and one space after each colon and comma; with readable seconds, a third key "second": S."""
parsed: {"hour": 2, "minute": 53}
